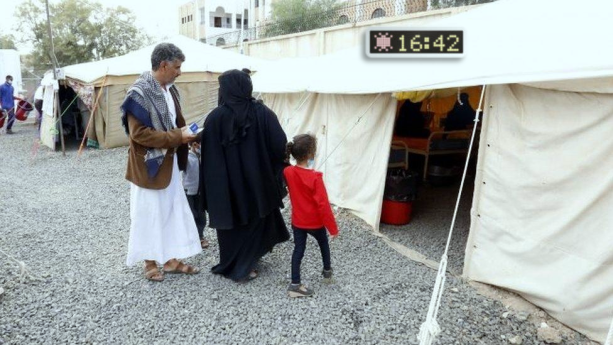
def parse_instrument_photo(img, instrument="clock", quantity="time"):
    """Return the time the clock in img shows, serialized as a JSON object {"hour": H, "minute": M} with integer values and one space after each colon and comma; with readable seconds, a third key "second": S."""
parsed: {"hour": 16, "minute": 42}
